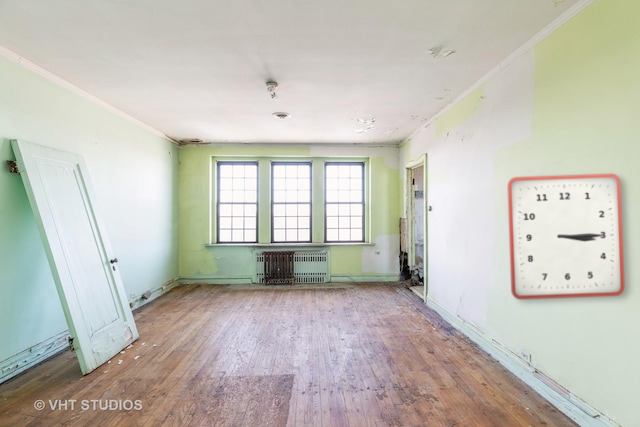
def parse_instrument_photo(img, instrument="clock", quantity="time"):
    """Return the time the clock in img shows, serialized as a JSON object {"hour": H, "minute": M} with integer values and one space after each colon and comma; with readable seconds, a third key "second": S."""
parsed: {"hour": 3, "minute": 15}
